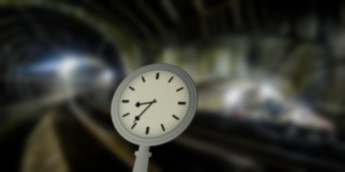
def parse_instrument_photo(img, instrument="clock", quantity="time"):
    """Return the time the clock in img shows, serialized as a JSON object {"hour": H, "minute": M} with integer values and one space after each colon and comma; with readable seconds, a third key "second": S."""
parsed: {"hour": 8, "minute": 36}
